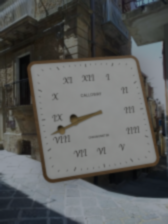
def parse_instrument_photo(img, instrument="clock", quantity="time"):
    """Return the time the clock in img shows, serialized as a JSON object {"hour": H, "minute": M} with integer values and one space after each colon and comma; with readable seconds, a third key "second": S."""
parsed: {"hour": 8, "minute": 42}
